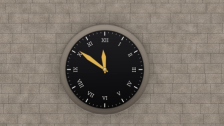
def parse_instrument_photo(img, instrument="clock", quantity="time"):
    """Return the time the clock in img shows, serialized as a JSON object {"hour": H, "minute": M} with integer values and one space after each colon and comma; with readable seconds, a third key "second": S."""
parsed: {"hour": 11, "minute": 51}
